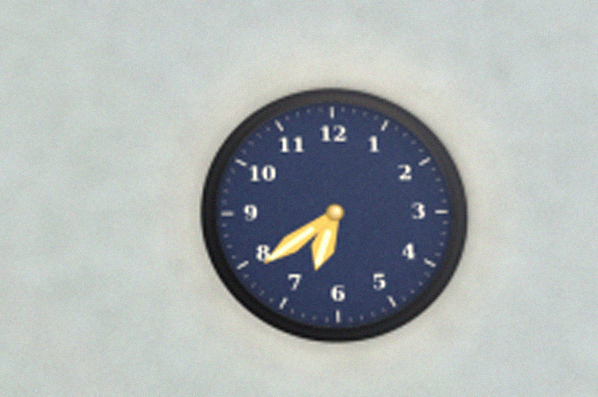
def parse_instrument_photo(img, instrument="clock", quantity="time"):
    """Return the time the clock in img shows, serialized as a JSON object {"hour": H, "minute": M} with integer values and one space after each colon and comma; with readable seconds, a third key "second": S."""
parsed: {"hour": 6, "minute": 39}
